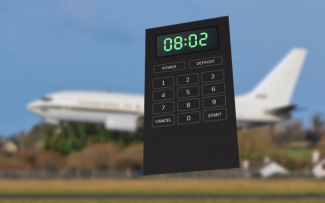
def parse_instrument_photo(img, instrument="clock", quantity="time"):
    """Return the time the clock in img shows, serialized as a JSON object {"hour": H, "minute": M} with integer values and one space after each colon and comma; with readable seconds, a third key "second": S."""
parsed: {"hour": 8, "minute": 2}
